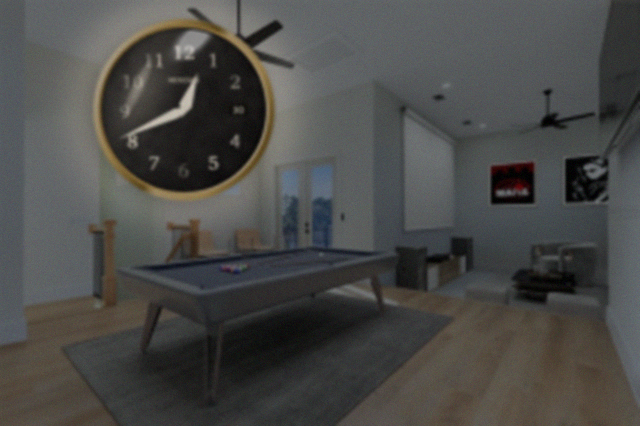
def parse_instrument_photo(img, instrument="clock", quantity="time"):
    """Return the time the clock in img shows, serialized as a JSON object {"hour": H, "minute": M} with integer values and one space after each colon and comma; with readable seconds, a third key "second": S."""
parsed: {"hour": 12, "minute": 41}
